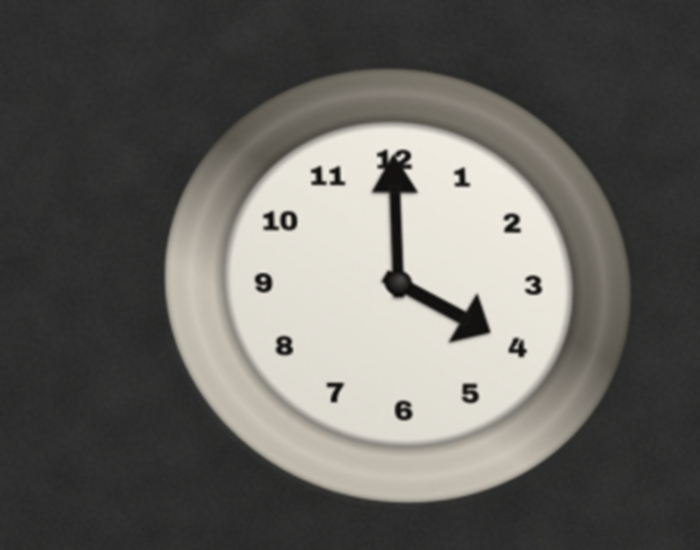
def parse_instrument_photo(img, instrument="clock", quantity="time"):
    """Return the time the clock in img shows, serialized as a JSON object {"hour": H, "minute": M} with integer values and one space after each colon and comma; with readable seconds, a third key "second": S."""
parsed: {"hour": 4, "minute": 0}
